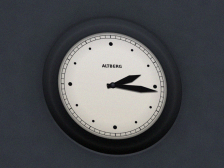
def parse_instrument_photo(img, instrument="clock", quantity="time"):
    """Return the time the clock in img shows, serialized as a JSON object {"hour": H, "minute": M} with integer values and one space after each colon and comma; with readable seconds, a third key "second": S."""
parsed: {"hour": 2, "minute": 16}
